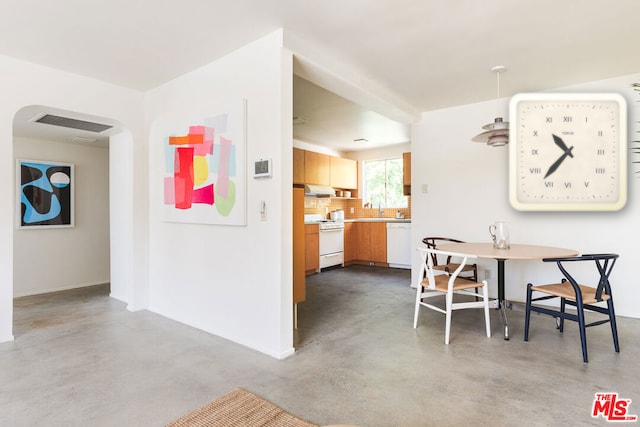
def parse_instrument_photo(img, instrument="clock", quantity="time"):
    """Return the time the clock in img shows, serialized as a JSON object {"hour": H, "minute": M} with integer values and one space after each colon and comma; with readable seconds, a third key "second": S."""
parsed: {"hour": 10, "minute": 37}
